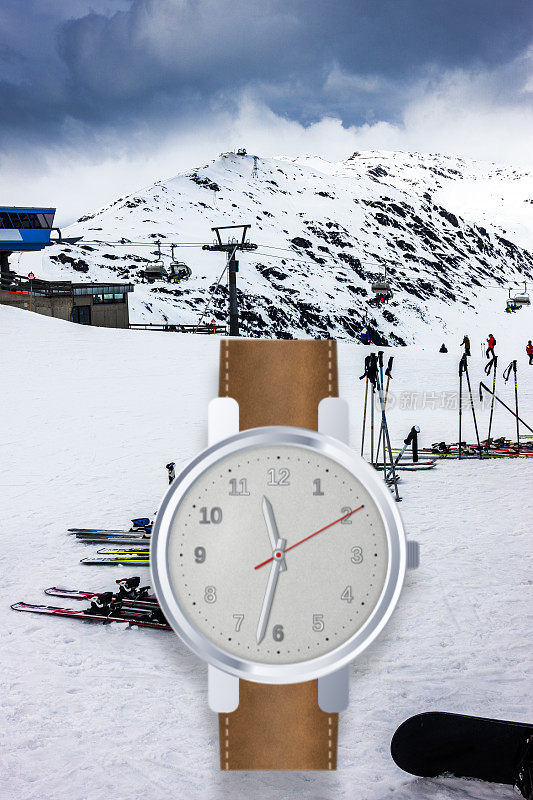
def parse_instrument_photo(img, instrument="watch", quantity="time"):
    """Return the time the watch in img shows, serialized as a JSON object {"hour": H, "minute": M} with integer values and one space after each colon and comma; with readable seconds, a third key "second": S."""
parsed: {"hour": 11, "minute": 32, "second": 10}
